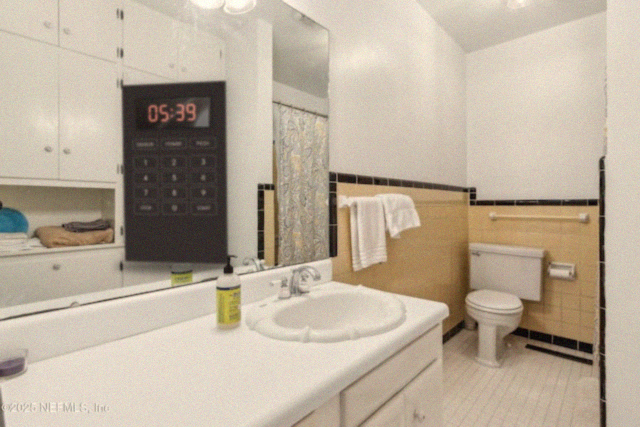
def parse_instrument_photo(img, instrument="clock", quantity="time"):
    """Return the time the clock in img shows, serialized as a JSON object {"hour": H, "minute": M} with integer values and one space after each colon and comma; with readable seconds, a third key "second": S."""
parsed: {"hour": 5, "minute": 39}
